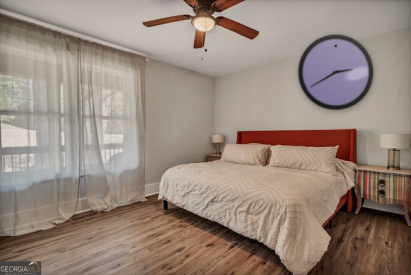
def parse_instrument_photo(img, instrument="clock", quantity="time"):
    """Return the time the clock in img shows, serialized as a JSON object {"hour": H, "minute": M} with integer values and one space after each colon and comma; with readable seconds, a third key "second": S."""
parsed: {"hour": 2, "minute": 40}
